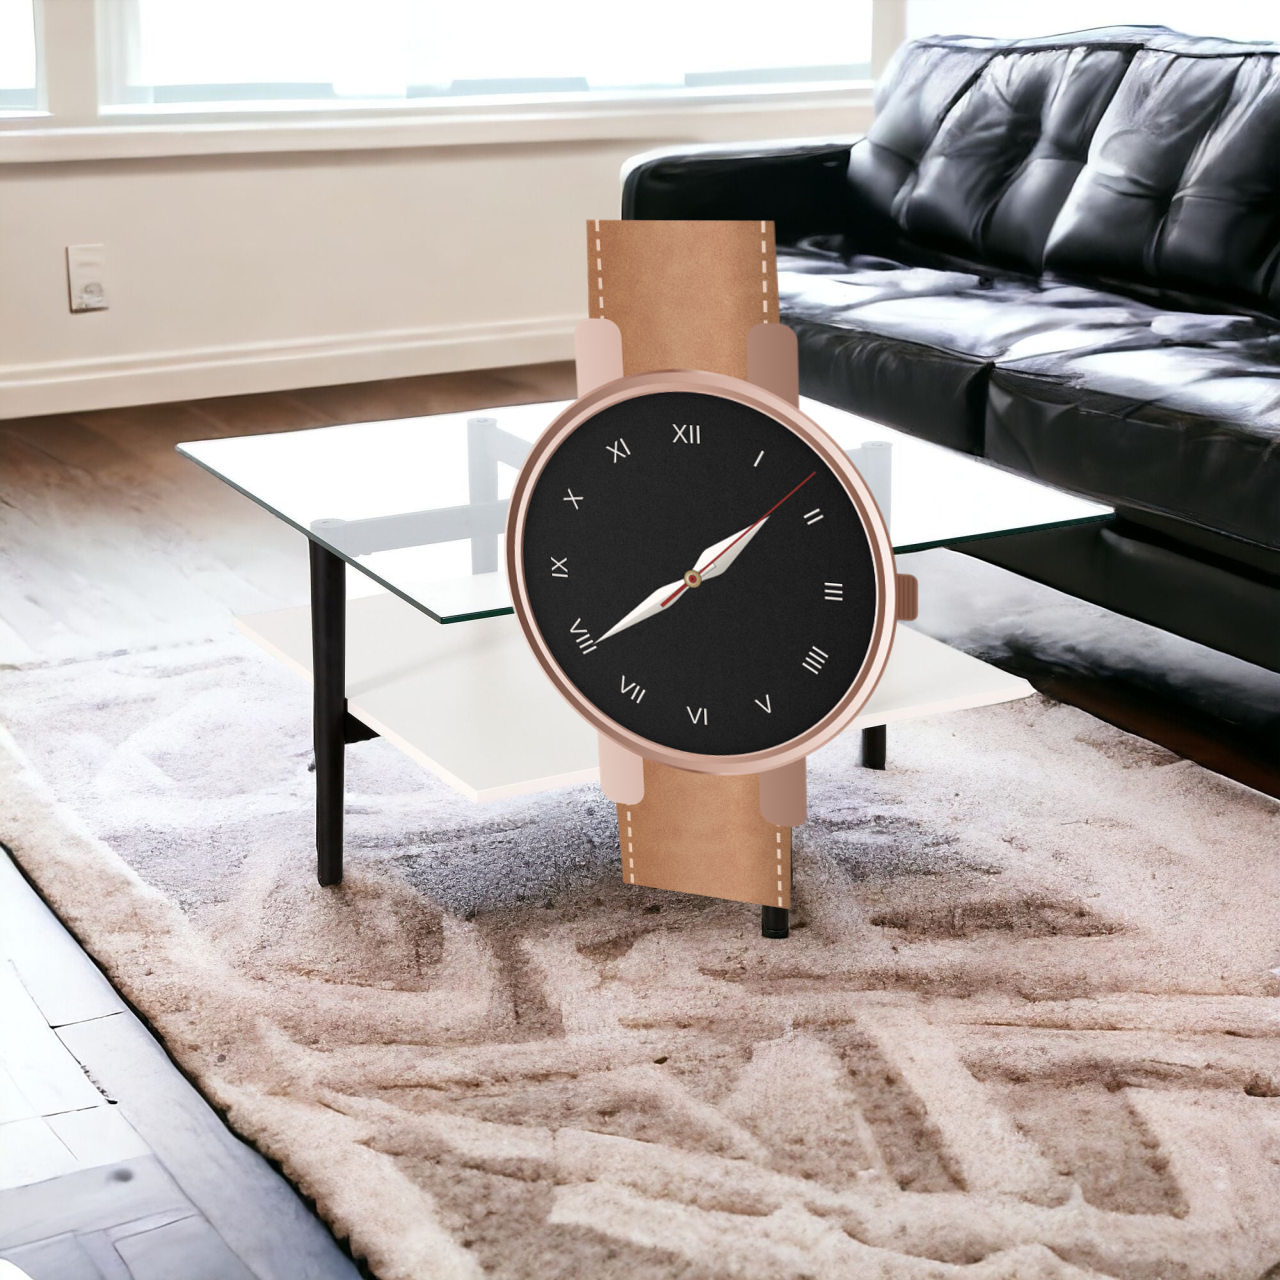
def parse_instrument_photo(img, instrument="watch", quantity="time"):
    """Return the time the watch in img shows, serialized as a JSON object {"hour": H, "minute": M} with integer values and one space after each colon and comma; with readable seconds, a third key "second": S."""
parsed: {"hour": 1, "minute": 39, "second": 8}
